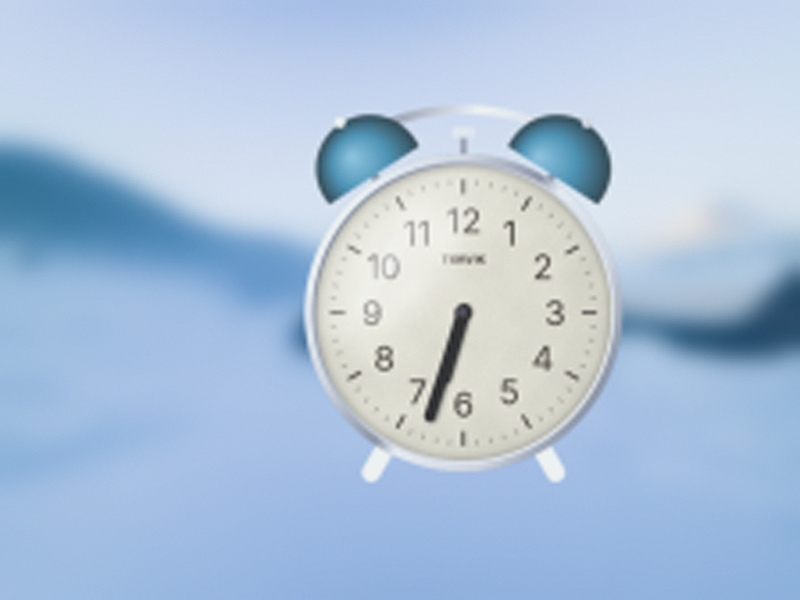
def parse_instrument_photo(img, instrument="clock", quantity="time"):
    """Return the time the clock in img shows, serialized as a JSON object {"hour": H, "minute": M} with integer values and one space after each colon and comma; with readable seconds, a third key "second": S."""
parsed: {"hour": 6, "minute": 33}
